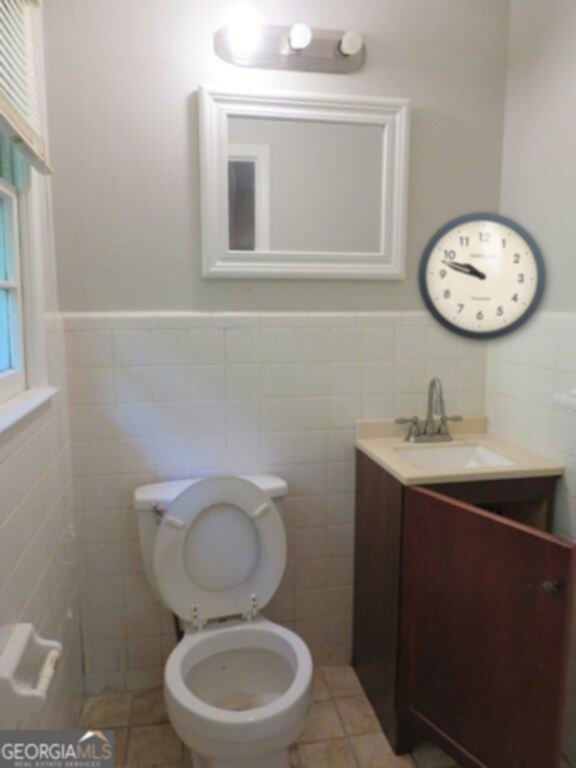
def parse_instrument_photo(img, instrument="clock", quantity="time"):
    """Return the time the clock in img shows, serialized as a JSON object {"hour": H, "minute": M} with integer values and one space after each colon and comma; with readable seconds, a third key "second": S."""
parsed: {"hour": 9, "minute": 48}
